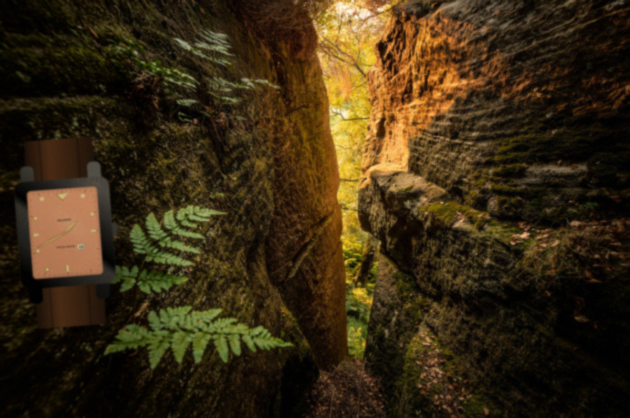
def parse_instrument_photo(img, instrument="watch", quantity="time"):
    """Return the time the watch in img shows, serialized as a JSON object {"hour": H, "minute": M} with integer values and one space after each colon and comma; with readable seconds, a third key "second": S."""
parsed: {"hour": 1, "minute": 41}
